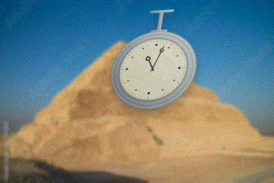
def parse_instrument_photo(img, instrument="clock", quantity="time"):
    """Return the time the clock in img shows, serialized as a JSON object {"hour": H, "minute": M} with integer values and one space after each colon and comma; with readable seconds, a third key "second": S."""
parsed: {"hour": 11, "minute": 3}
